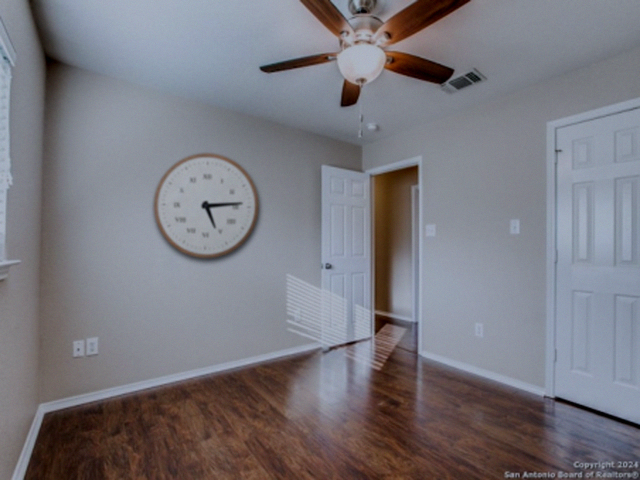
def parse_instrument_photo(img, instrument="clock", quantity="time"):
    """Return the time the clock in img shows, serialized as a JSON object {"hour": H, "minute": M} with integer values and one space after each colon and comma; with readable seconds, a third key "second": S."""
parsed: {"hour": 5, "minute": 14}
